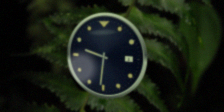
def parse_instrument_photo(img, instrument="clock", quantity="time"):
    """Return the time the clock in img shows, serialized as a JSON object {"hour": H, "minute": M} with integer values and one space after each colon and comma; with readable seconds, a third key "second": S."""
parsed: {"hour": 9, "minute": 31}
